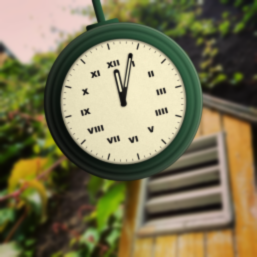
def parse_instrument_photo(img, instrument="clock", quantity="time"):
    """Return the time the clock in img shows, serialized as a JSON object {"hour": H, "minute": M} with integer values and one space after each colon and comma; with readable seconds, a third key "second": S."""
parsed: {"hour": 12, "minute": 4}
